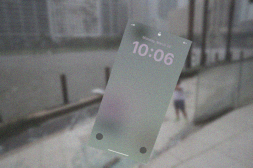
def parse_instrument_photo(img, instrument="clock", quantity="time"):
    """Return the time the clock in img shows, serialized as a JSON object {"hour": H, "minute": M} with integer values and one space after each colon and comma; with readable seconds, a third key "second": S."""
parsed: {"hour": 10, "minute": 6}
